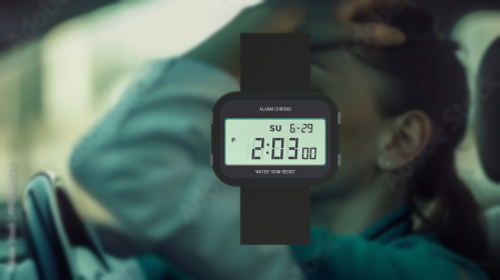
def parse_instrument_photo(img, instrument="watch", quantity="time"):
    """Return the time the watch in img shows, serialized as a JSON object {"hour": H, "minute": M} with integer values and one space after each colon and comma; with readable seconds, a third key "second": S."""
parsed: {"hour": 2, "minute": 3, "second": 0}
